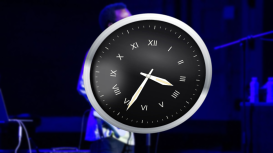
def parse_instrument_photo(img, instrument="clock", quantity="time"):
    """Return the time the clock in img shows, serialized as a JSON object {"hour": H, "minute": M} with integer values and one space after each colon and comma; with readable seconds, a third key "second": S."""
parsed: {"hour": 3, "minute": 34}
